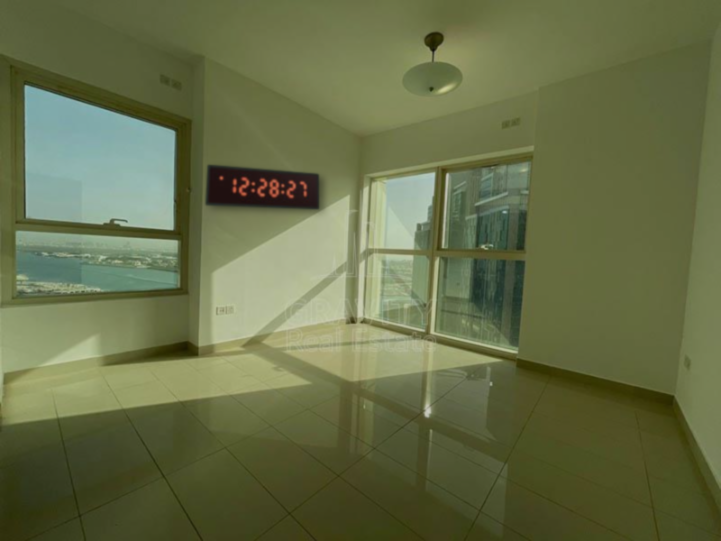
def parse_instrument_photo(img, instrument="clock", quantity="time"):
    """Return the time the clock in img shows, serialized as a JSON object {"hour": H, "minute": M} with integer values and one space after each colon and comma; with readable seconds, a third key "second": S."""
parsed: {"hour": 12, "minute": 28, "second": 27}
